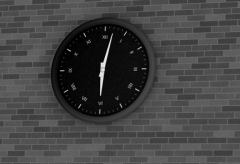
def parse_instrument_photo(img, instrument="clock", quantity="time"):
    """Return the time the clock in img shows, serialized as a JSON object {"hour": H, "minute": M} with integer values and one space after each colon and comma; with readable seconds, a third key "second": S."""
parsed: {"hour": 6, "minute": 2}
